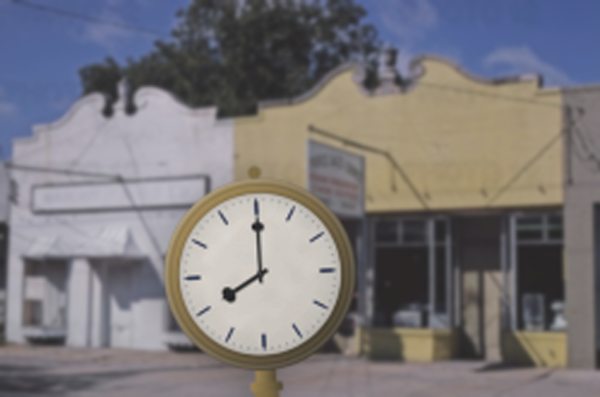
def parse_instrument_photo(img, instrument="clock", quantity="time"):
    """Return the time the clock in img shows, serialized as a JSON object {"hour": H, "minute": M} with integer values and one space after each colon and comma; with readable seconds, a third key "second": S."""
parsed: {"hour": 8, "minute": 0}
